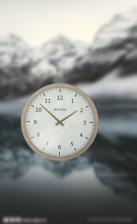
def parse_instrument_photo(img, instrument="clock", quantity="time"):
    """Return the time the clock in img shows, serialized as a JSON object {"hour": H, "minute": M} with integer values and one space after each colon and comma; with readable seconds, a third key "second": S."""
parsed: {"hour": 1, "minute": 52}
